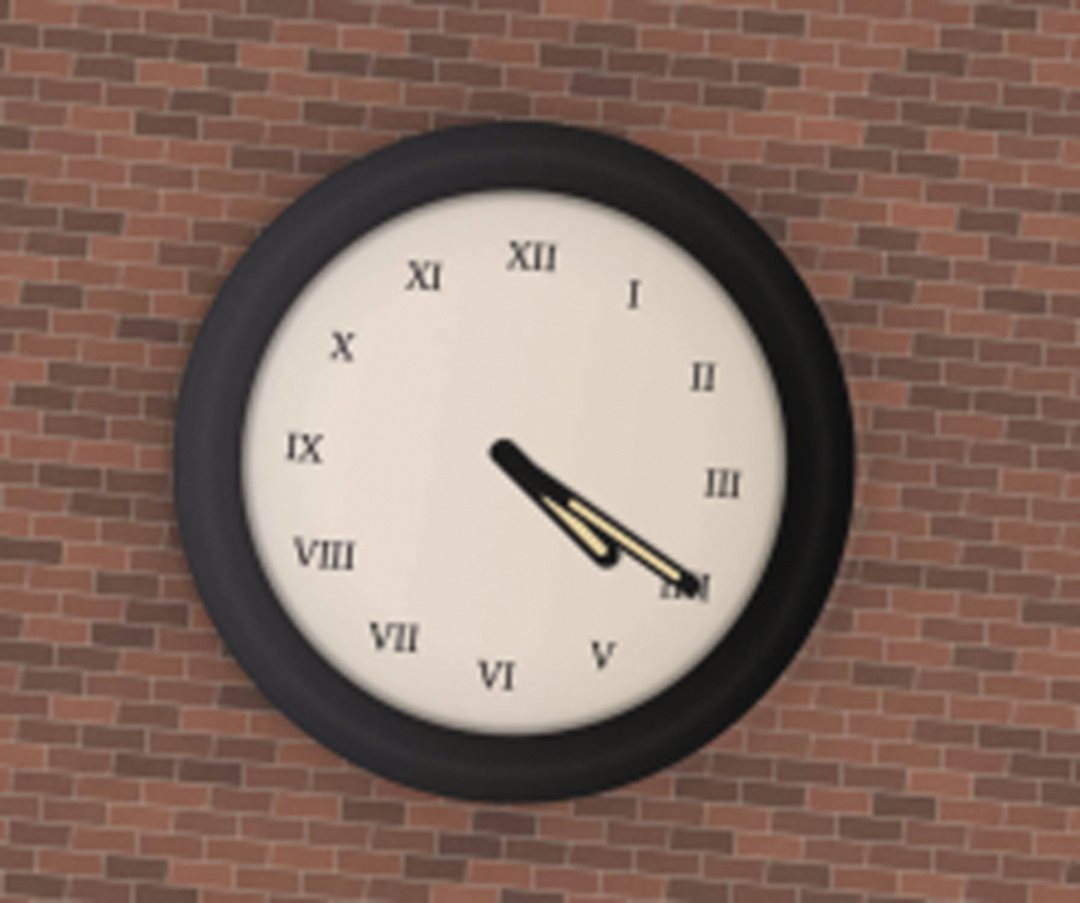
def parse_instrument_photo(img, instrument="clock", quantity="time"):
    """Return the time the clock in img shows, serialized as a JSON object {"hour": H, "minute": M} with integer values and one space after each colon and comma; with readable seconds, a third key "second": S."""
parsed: {"hour": 4, "minute": 20}
